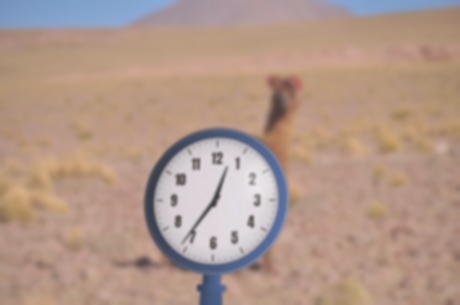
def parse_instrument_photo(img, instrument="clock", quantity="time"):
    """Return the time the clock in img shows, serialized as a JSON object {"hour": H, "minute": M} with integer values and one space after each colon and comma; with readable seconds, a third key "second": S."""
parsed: {"hour": 12, "minute": 36}
